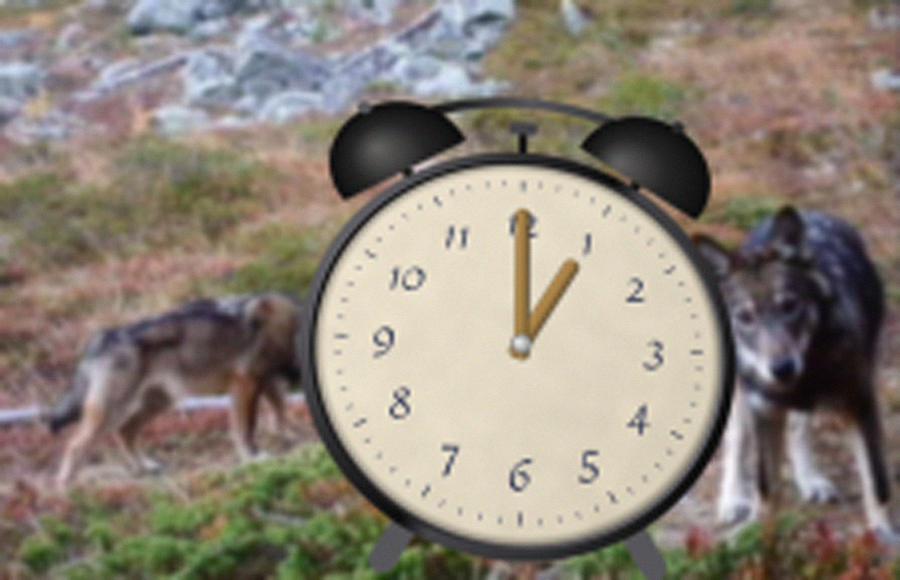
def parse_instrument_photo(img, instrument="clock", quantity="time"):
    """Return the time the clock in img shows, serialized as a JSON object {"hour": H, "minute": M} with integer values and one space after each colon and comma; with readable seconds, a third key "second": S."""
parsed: {"hour": 1, "minute": 0}
